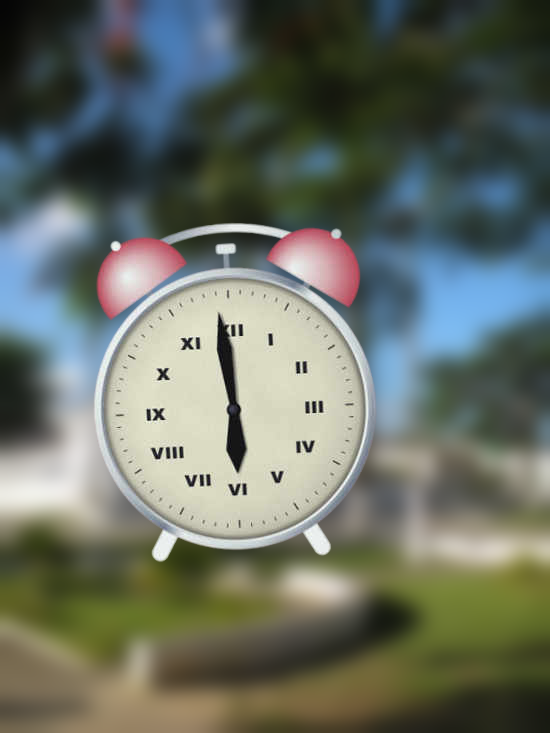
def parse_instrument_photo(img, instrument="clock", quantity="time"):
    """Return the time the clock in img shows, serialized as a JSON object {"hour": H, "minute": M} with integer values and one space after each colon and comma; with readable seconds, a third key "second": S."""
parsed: {"hour": 5, "minute": 59}
